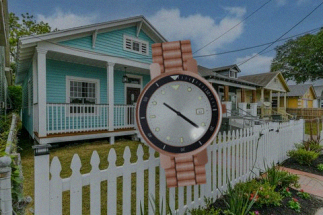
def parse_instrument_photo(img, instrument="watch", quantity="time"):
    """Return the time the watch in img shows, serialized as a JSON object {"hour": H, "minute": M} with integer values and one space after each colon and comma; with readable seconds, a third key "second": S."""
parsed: {"hour": 10, "minute": 22}
